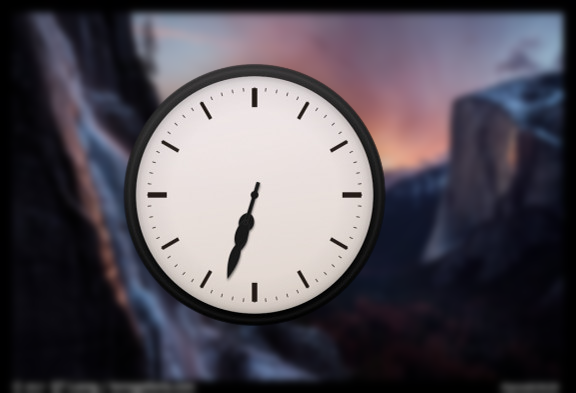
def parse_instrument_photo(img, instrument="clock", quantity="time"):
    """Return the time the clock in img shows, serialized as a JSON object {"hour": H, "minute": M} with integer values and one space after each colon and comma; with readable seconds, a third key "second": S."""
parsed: {"hour": 6, "minute": 33}
